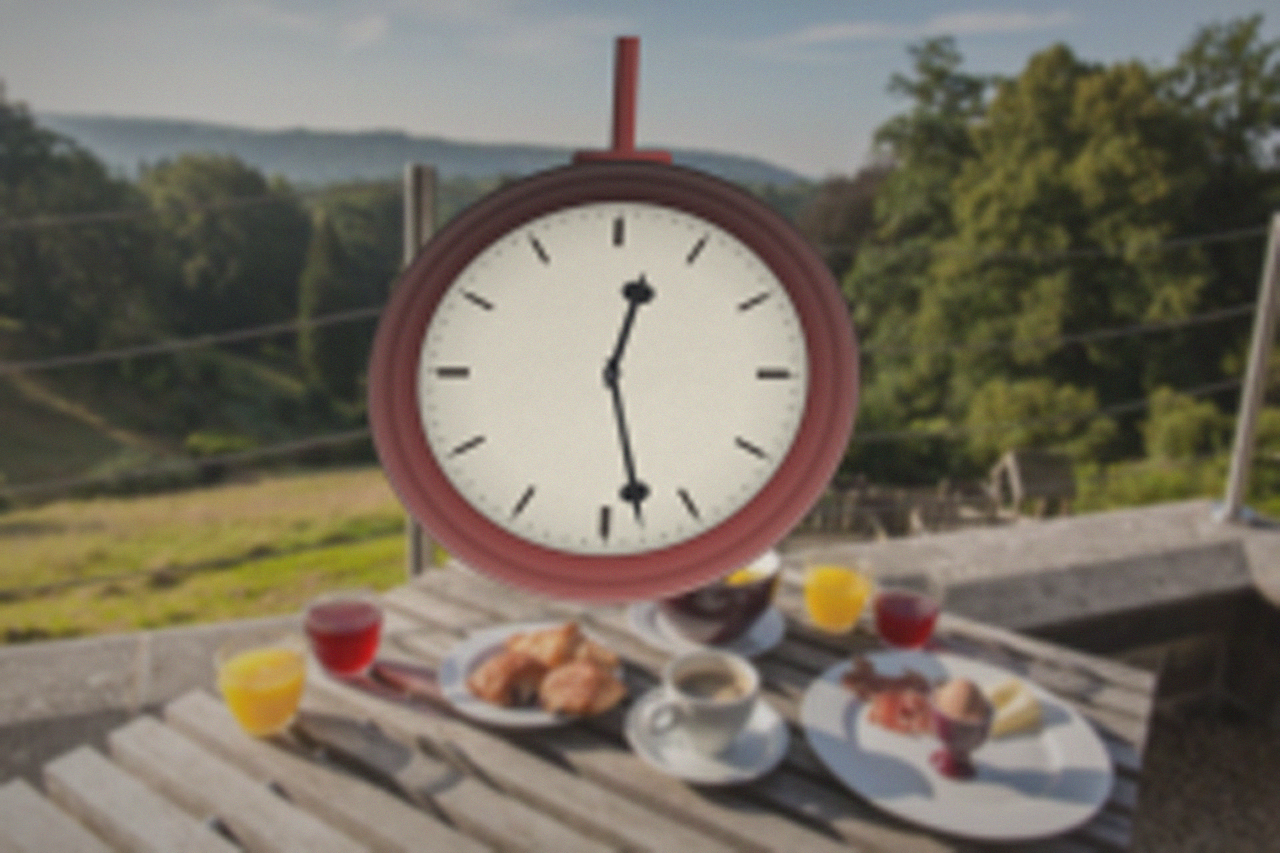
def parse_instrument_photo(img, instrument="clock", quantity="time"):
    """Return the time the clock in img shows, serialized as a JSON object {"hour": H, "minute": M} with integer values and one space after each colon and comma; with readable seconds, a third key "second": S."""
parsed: {"hour": 12, "minute": 28}
